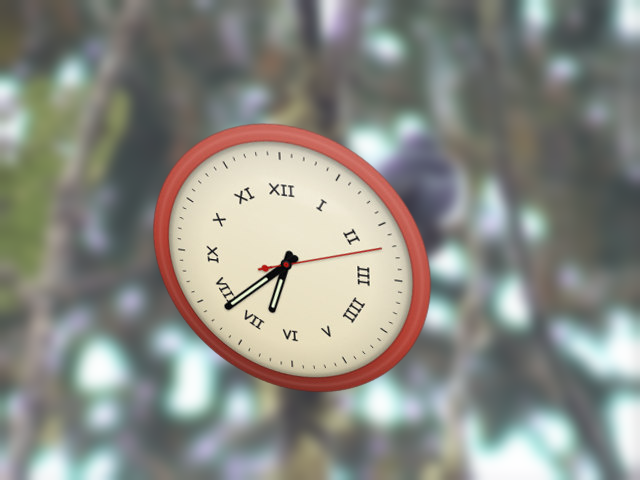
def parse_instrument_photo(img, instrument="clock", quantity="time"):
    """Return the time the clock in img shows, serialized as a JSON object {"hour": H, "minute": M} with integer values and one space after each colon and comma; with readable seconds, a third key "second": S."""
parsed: {"hour": 6, "minute": 38, "second": 12}
